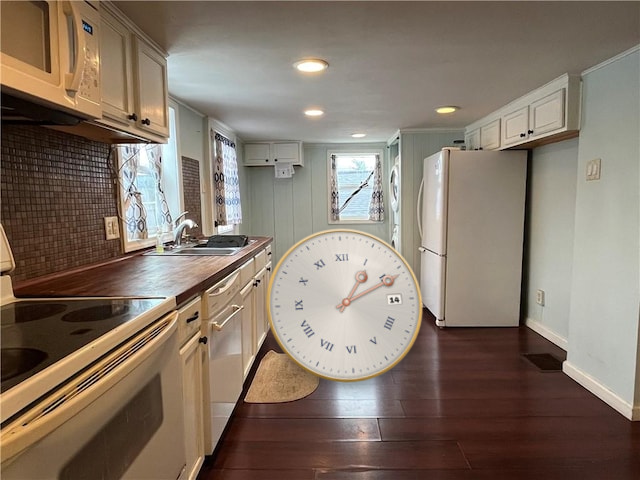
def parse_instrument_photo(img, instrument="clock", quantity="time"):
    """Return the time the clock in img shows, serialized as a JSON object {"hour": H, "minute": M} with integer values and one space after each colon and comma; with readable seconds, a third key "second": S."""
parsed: {"hour": 1, "minute": 11}
